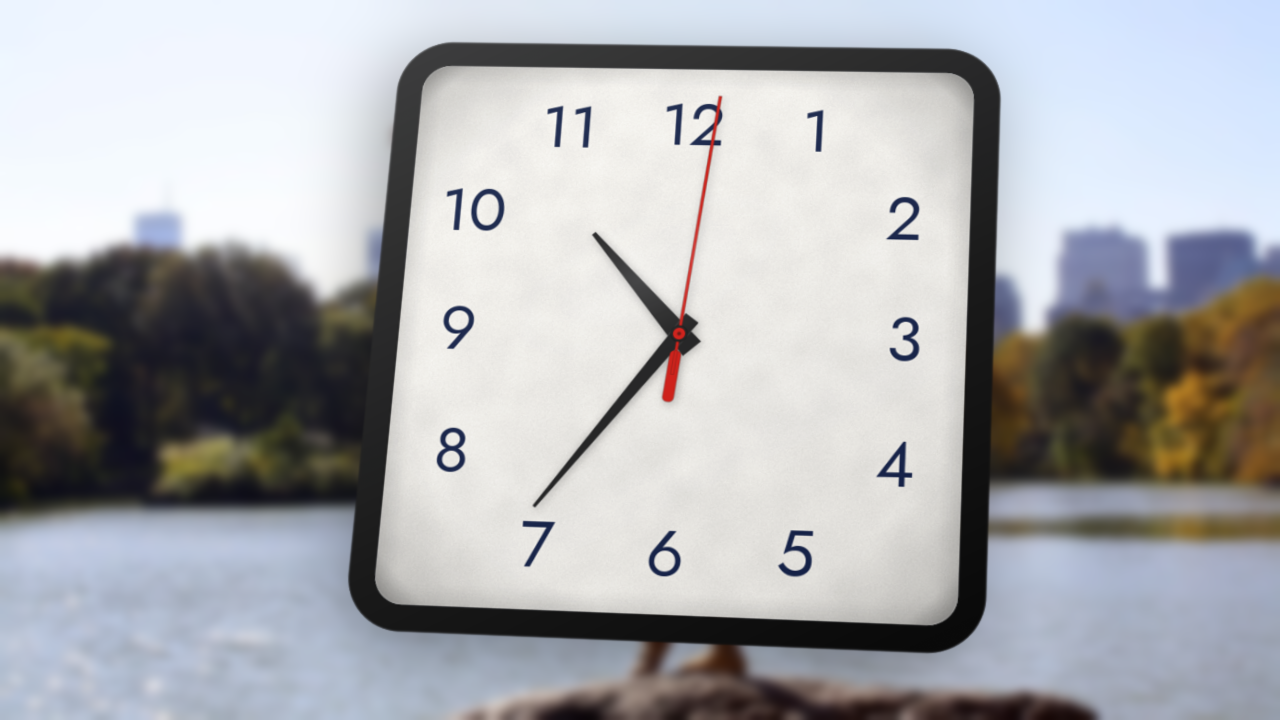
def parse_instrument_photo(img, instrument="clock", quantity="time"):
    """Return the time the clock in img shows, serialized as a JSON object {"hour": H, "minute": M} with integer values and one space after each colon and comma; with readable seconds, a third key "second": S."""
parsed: {"hour": 10, "minute": 36, "second": 1}
